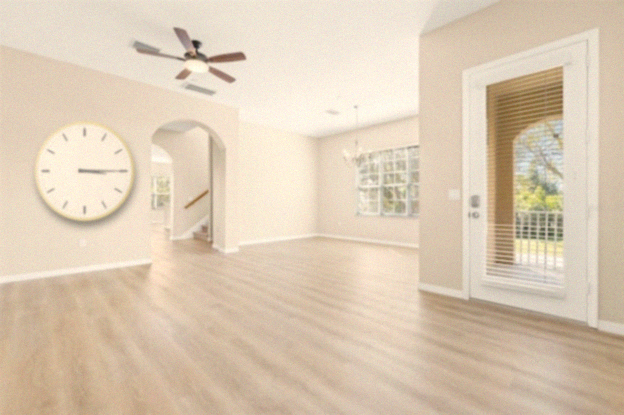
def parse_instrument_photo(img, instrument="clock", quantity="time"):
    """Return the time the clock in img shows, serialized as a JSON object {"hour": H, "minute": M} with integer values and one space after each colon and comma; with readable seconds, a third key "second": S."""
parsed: {"hour": 3, "minute": 15}
